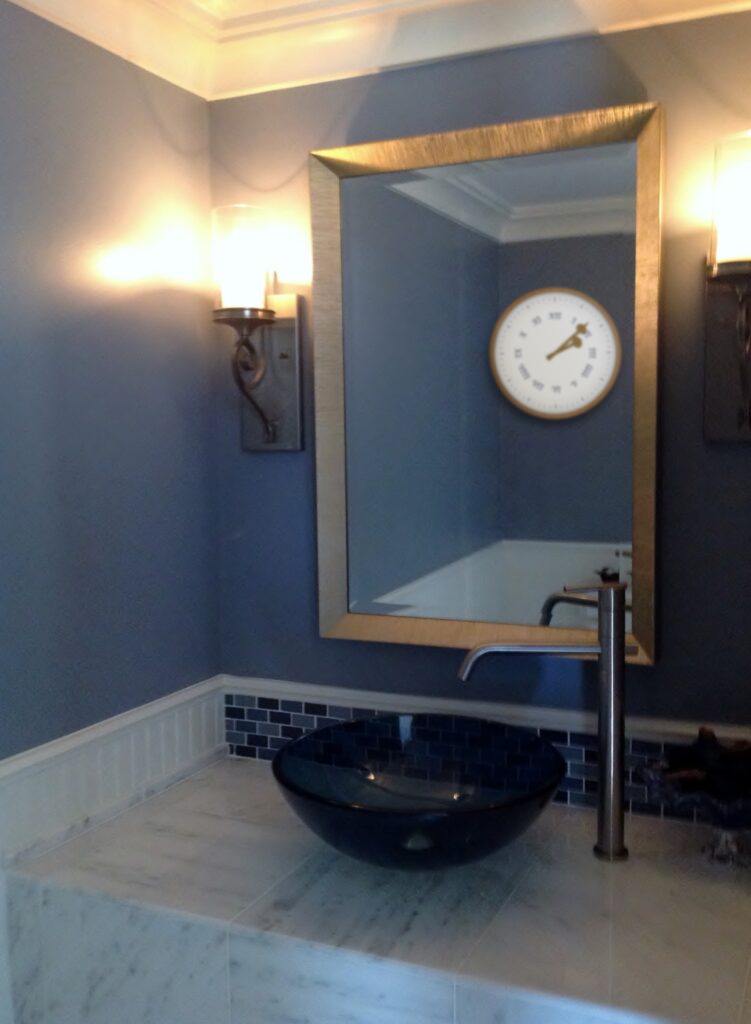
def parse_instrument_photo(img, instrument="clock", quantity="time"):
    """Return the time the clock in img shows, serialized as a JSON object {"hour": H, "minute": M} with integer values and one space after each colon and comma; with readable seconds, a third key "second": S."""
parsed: {"hour": 2, "minute": 8}
